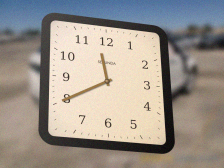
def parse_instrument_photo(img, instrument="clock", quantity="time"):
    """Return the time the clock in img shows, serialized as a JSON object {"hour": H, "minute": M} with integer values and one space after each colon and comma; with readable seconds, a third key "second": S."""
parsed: {"hour": 11, "minute": 40}
